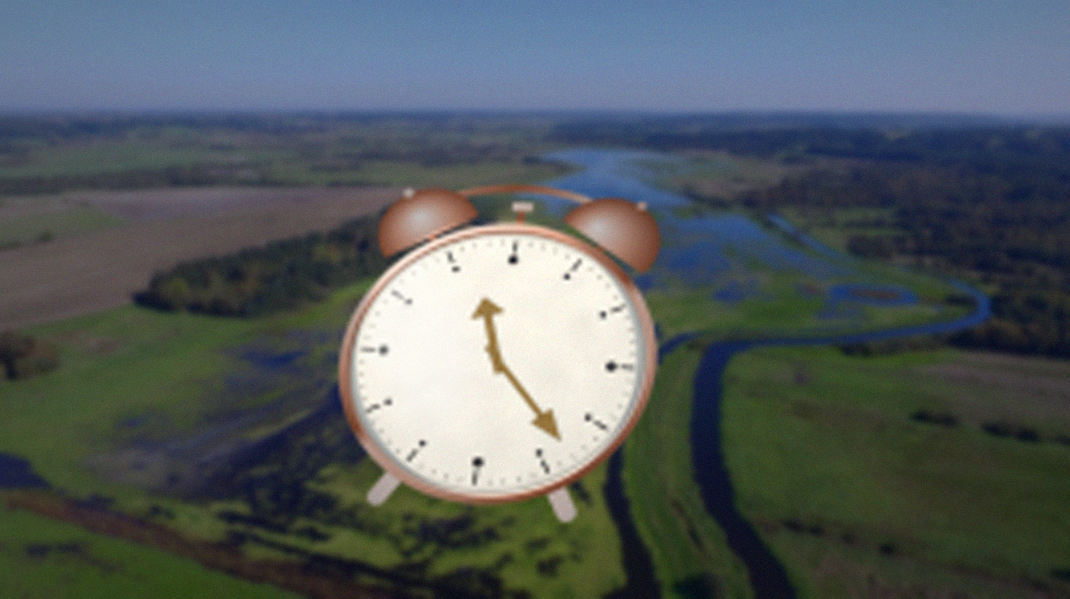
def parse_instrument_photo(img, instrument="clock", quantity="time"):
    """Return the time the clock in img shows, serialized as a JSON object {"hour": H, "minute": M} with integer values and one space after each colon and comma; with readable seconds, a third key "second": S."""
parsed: {"hour": 11, "minute": 23}
